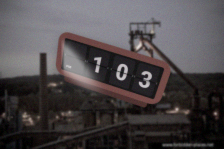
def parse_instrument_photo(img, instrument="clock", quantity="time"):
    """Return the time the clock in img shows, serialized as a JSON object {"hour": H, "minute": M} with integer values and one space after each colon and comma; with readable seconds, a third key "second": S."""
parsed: {"hour": 1, "minute": 3}
